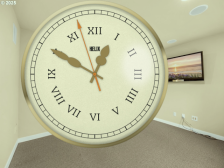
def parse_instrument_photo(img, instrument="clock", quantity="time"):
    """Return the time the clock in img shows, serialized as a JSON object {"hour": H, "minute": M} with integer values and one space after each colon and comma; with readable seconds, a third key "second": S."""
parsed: {"hour": 12, "minute": 49, "second": 57}
